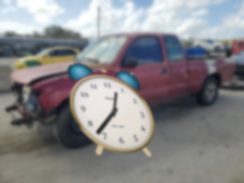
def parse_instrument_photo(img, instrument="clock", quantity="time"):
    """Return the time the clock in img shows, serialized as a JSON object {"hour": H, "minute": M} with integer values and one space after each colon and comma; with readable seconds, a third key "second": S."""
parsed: {"hour": 12, "minute": 37}
